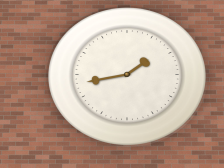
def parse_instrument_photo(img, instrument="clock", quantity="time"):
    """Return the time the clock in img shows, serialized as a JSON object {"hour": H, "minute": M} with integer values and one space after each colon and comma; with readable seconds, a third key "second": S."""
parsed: {"hour": 1, "minute": 43}
